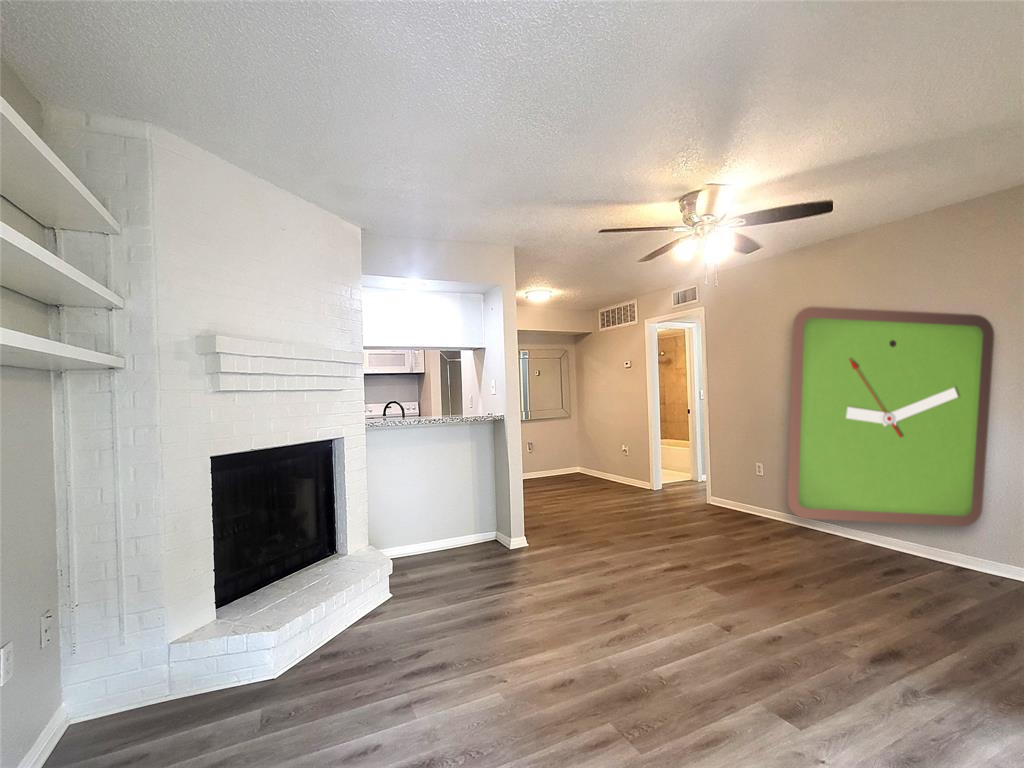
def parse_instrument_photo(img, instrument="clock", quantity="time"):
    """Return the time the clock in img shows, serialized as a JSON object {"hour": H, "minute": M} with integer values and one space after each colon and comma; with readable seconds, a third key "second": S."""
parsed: {"hour": 9, "minute": 10, "second": 54}
